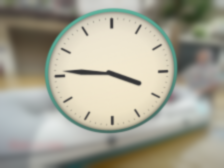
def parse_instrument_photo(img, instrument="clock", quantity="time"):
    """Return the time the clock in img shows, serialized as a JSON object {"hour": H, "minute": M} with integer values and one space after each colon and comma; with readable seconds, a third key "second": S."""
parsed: {"hour": 3, "minute": 46}
